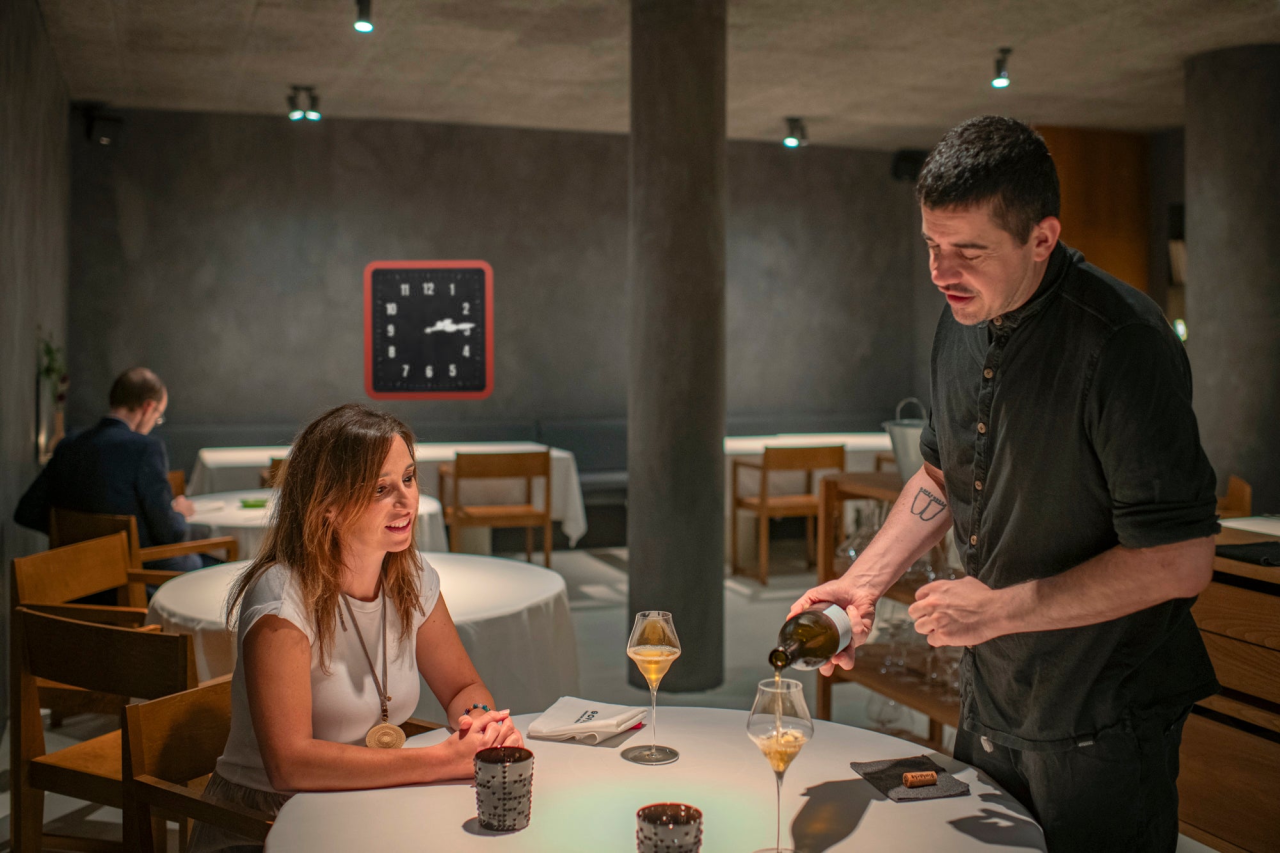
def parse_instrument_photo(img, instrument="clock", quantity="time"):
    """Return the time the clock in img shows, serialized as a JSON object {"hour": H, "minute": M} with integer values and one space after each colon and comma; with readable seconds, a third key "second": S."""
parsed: {"hour": 2, "minute": 14}
